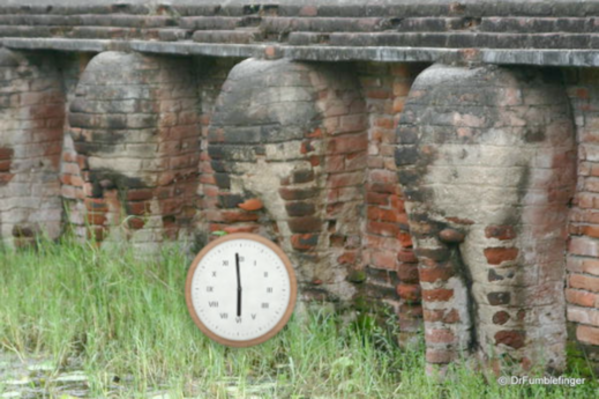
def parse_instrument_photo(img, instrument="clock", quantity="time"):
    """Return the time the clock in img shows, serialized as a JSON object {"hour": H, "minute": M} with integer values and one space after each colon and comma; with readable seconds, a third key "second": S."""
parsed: {"hour": 5, "minute": 59}
